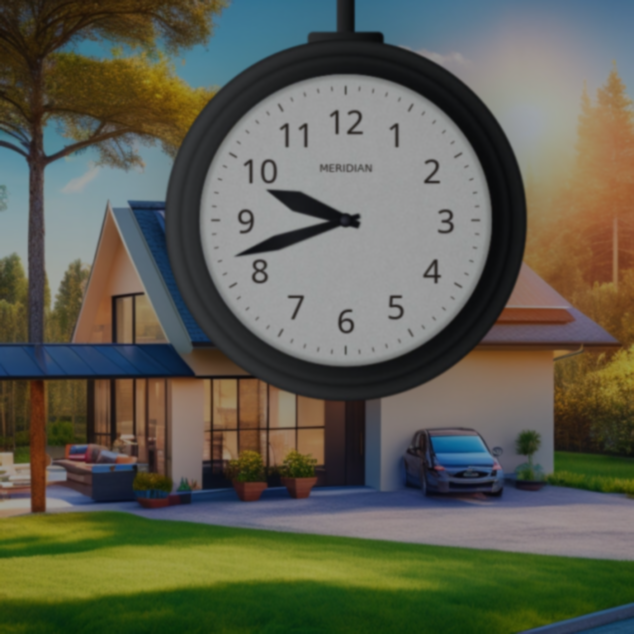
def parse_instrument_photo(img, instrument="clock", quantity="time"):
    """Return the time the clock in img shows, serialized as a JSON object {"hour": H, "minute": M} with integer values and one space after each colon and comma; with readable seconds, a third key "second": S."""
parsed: {"hour": 9, "minute": 42}
